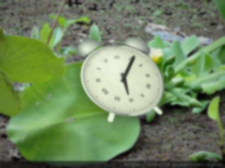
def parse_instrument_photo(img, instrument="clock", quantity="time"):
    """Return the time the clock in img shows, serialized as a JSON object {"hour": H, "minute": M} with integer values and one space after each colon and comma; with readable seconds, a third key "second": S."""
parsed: {"hour": 6, "minute": 6}
